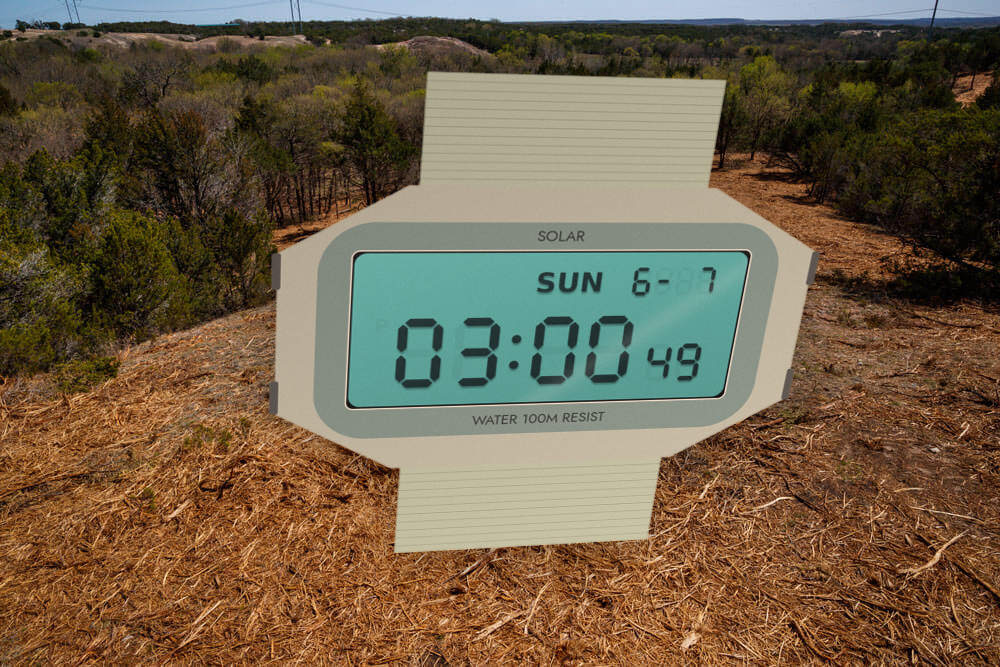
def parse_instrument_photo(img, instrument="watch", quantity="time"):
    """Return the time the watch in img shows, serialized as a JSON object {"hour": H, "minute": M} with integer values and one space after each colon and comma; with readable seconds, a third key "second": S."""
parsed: {"hour": 3, "minute": 0, "second": 49}
